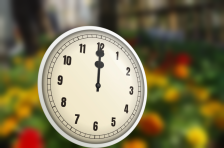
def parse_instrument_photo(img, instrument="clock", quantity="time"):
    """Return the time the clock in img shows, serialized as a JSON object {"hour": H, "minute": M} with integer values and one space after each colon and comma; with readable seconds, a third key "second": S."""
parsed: {"hour": 12, "minute": 0}
